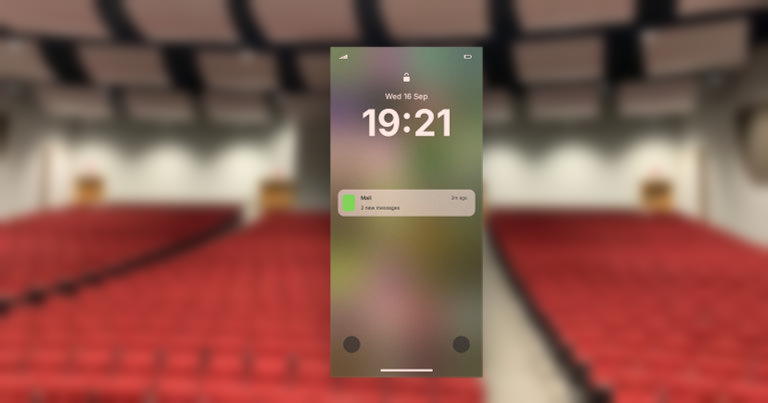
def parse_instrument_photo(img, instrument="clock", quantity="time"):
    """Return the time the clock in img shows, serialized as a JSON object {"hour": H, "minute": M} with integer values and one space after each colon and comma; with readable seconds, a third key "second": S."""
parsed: {"hour": 19, "minute": 21}
